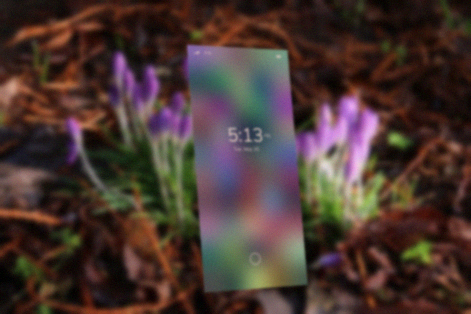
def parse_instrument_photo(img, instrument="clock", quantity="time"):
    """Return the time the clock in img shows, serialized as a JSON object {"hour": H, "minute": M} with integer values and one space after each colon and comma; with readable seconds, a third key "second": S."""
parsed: {"hour": 5, "minute": 13}
